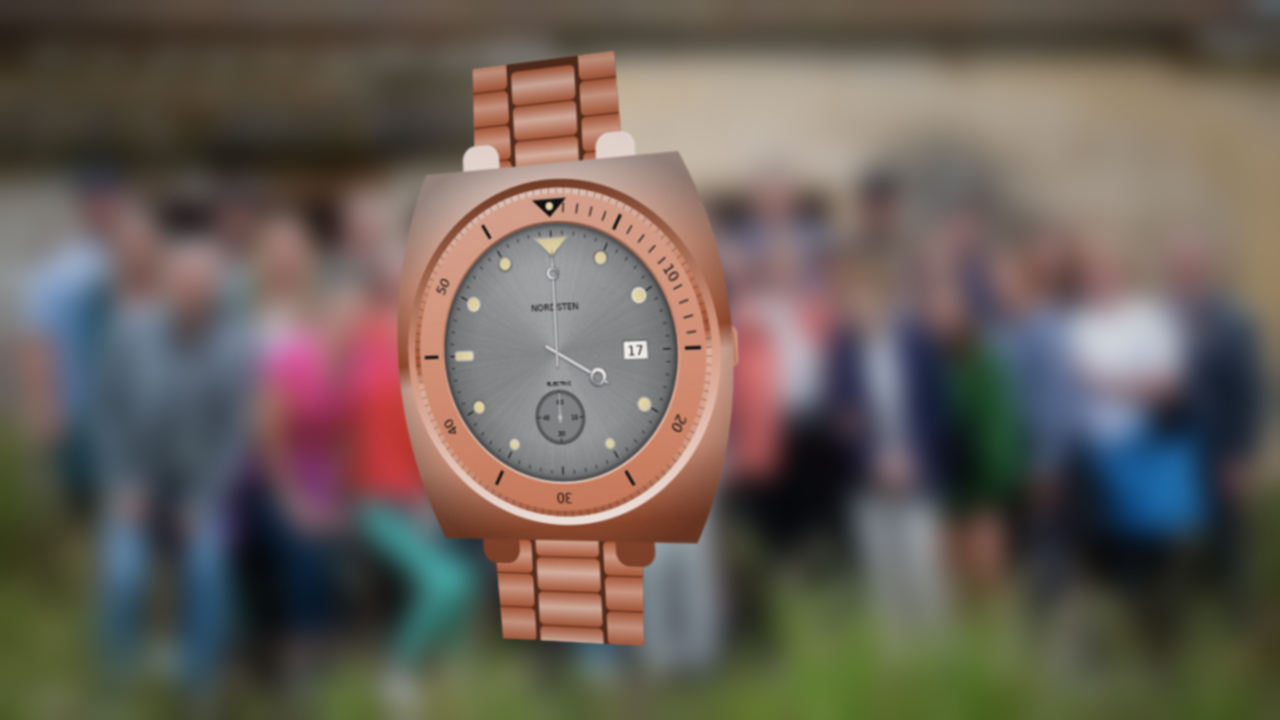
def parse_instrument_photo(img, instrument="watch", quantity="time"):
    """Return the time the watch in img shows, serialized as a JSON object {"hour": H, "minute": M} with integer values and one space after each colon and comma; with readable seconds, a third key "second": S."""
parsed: {"hour": 4, "minute": 0}
